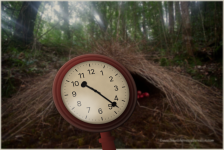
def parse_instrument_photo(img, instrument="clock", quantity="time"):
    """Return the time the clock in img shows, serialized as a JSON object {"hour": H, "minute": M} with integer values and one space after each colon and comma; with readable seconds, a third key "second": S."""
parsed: {"hour": 10, "minute": 23}
